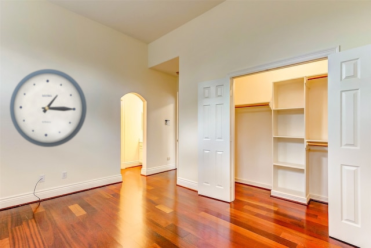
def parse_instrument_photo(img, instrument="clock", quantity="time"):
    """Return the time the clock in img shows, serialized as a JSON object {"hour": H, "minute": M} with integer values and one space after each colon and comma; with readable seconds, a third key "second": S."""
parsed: {"hour": 1, "minute": 15}
